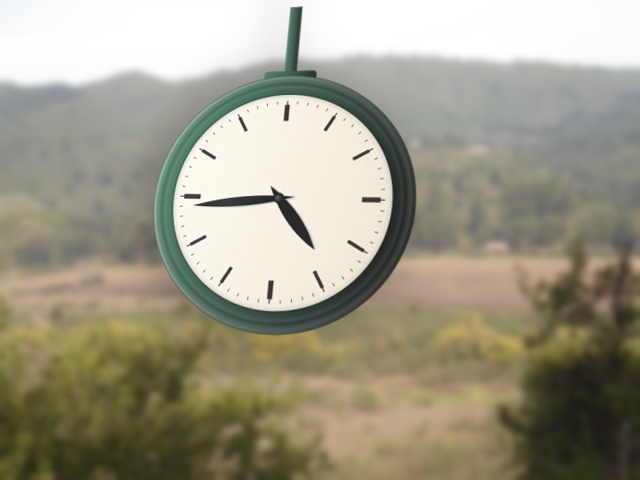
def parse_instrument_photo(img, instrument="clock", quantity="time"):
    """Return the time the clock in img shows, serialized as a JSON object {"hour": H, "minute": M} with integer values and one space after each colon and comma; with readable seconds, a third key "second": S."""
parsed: {"hour": 4, "minute": 44}
